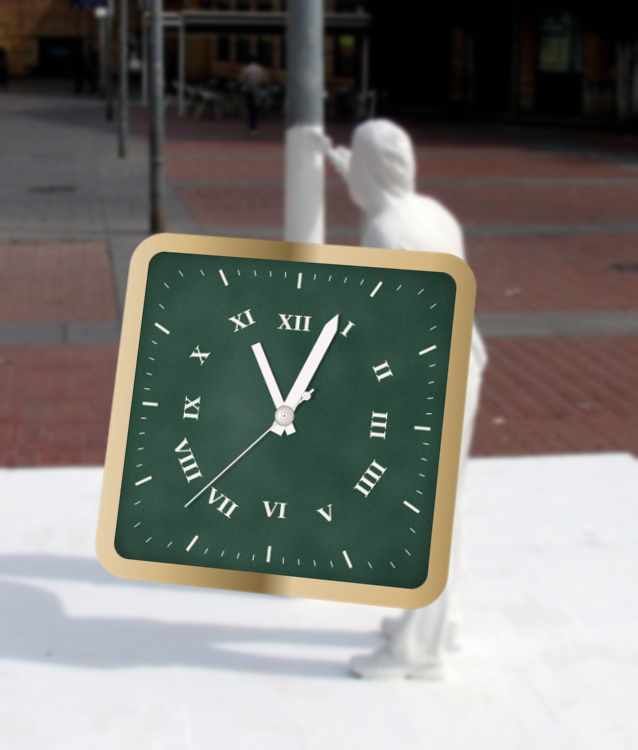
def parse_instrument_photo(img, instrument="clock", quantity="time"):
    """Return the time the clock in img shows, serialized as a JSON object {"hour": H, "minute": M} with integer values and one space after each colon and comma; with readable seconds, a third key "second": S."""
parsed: {"hour": 11, "minute": 3, "second": 37}
